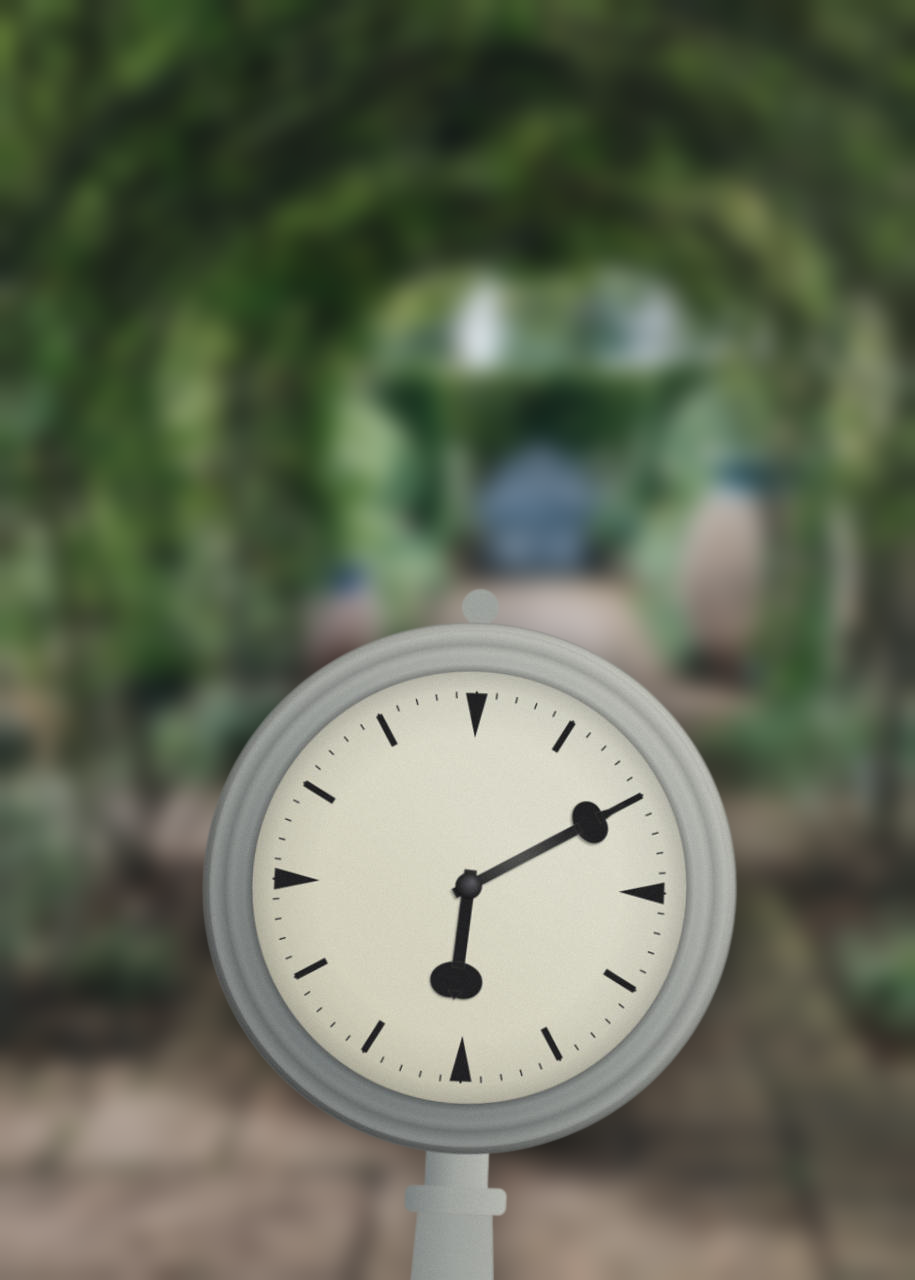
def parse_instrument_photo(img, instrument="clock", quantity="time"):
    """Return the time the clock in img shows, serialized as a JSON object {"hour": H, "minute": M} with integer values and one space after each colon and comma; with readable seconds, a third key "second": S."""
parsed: {"hour": 6, "minute": 10}
